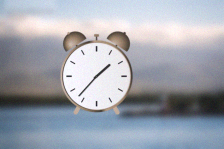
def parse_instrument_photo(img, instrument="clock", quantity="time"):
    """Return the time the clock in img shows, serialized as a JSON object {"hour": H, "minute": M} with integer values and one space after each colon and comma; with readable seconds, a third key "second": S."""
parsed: {"hour": 1, "minute": 37}
